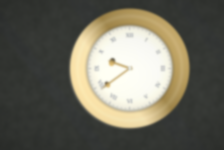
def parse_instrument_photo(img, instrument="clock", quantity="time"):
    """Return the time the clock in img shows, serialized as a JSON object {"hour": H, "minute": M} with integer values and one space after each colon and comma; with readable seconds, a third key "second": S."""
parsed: {"hour": 9, "minute": 39}
